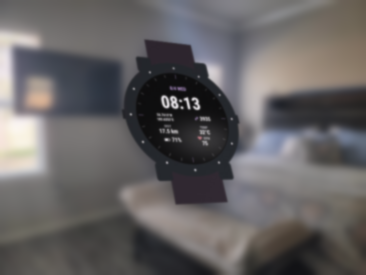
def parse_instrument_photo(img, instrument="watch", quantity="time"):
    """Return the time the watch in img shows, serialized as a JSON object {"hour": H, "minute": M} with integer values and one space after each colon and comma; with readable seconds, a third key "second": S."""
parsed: {"hour": 8, "minute": 13}
